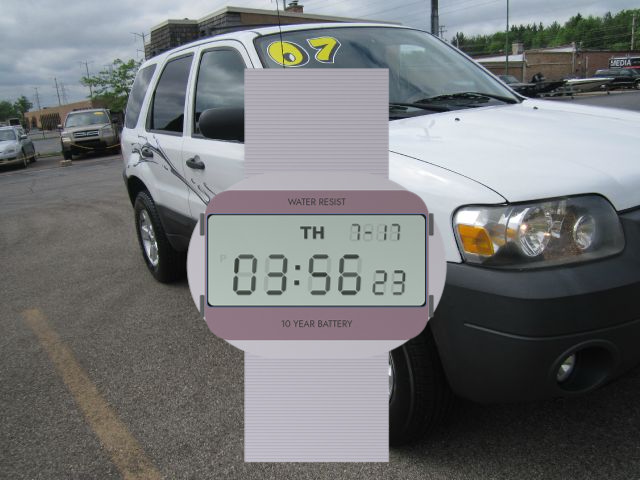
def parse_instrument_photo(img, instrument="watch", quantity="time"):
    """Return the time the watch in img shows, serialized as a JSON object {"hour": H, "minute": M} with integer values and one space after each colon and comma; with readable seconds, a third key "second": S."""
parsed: {"hour": 3, "minute": 56, "second": 23}
